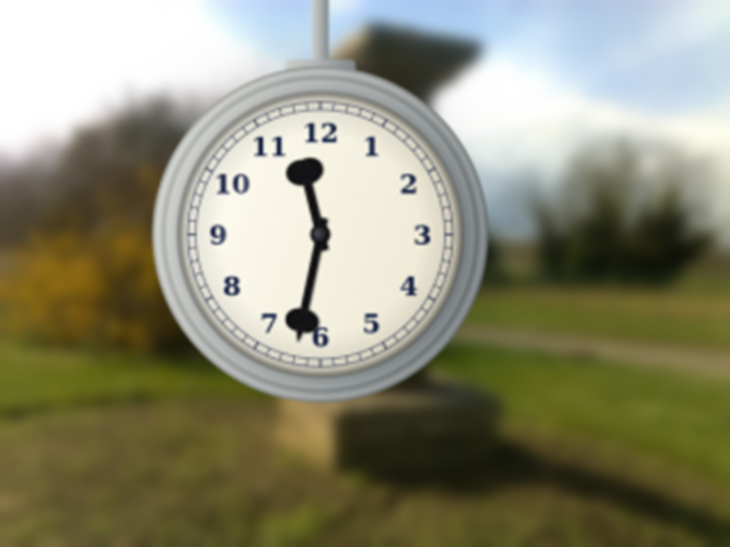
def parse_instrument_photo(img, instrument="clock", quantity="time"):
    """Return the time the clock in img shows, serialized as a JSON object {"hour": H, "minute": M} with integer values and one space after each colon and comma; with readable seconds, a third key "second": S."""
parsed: {"hour": 11, "minute": 32}
